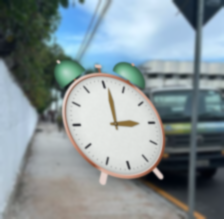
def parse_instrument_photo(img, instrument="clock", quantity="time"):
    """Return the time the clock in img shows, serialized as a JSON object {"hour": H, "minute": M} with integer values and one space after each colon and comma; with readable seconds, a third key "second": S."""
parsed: {"hour": 3, "minute": 1}
